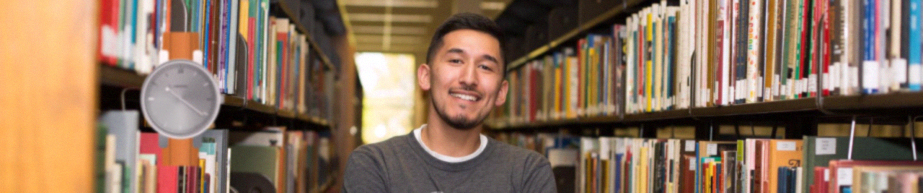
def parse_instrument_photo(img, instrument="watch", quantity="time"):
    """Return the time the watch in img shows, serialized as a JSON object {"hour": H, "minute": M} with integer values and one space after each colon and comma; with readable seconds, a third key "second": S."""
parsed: {"hour": 10, "minute": 21}
